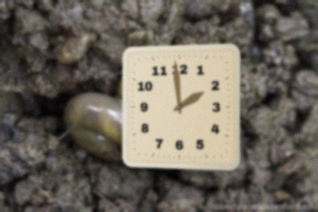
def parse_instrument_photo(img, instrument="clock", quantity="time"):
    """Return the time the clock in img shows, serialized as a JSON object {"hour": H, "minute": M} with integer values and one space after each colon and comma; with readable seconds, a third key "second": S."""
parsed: {"hour": 1, "minute": 59}
